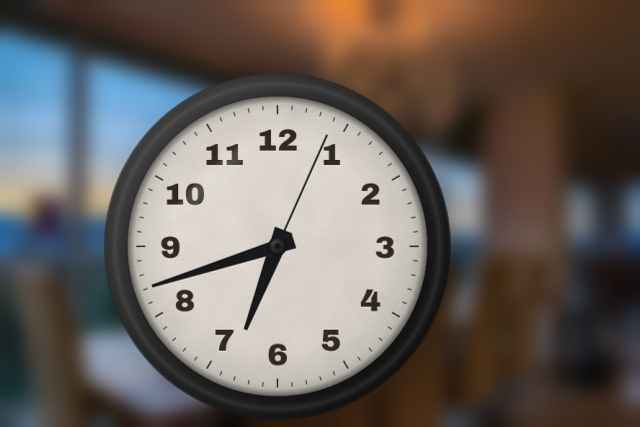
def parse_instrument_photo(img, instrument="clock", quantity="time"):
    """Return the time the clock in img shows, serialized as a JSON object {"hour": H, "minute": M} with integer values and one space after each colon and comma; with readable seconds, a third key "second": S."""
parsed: {"hour": 6, "minute": 42, "second": 4}
